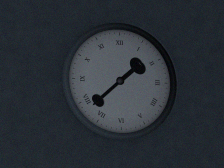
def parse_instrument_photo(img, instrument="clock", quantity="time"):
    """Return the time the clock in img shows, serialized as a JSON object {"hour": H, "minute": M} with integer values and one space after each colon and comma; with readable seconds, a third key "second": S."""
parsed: {"hour": 1, "minute": 38}
